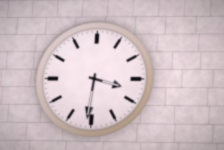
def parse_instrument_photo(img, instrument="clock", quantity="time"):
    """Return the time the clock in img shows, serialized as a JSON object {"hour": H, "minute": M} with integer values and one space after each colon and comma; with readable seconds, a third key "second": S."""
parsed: {"hour": 3, "minute": 31}
